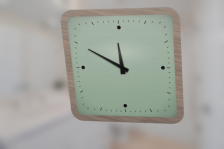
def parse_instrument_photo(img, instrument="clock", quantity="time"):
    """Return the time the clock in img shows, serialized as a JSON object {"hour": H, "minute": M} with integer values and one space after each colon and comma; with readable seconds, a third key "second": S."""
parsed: {"hour": 11, "minute": 50}
